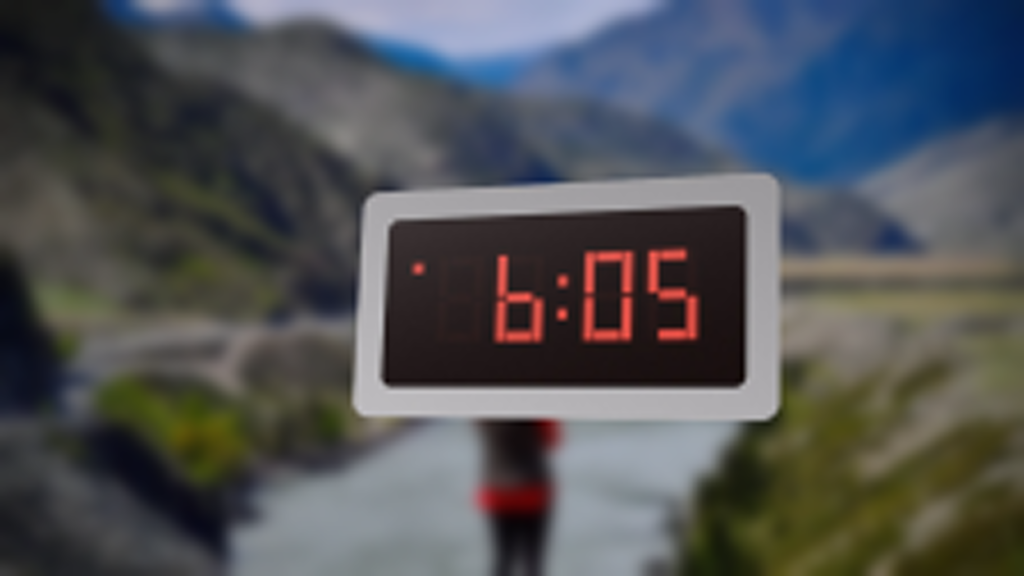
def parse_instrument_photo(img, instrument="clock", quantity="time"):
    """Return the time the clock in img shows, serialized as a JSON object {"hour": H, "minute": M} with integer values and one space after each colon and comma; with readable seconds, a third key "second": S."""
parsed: {"hour": 6, "minute": 5}
